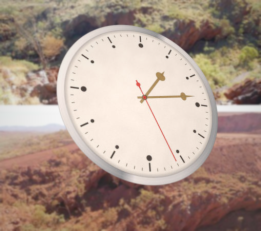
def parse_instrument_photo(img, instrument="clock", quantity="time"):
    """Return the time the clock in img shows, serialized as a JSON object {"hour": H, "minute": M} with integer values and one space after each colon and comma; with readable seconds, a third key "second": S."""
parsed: {"hour": 1, "minute": 13, "second": 26}
